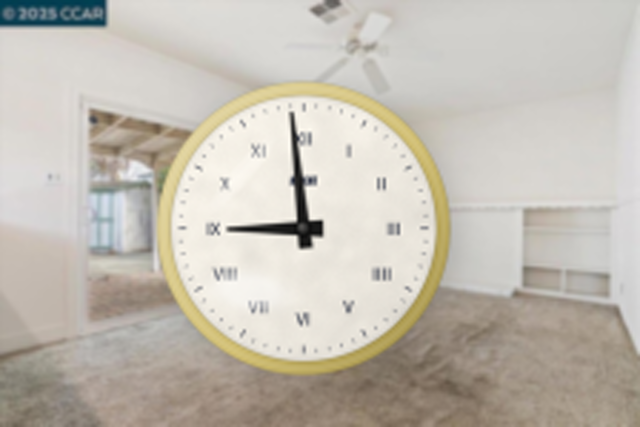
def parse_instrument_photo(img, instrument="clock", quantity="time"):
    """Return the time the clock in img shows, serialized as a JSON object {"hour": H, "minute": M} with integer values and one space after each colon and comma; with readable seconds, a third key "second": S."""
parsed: {"hour": 8, "minute": 59}
